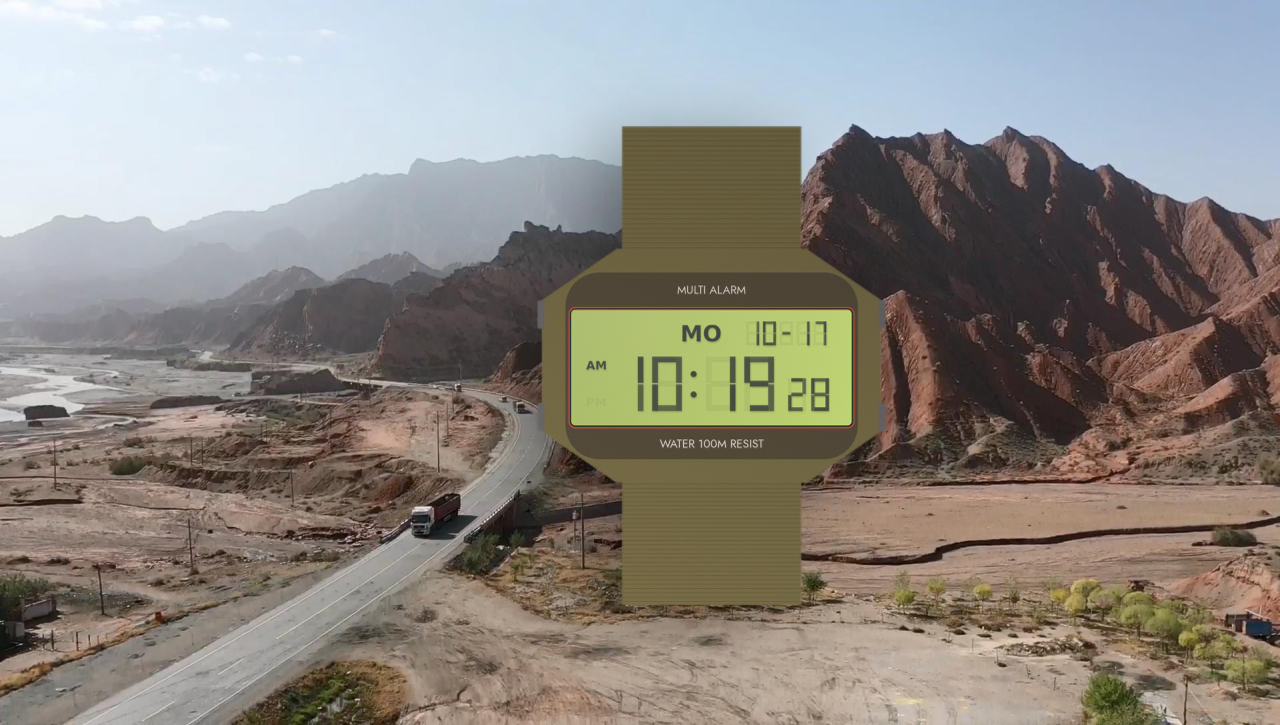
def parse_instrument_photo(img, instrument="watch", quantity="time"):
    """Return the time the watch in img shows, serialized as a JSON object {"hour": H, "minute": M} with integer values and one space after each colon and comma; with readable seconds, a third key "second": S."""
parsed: {"hour": 10, "minute": 19, "second": 28}
